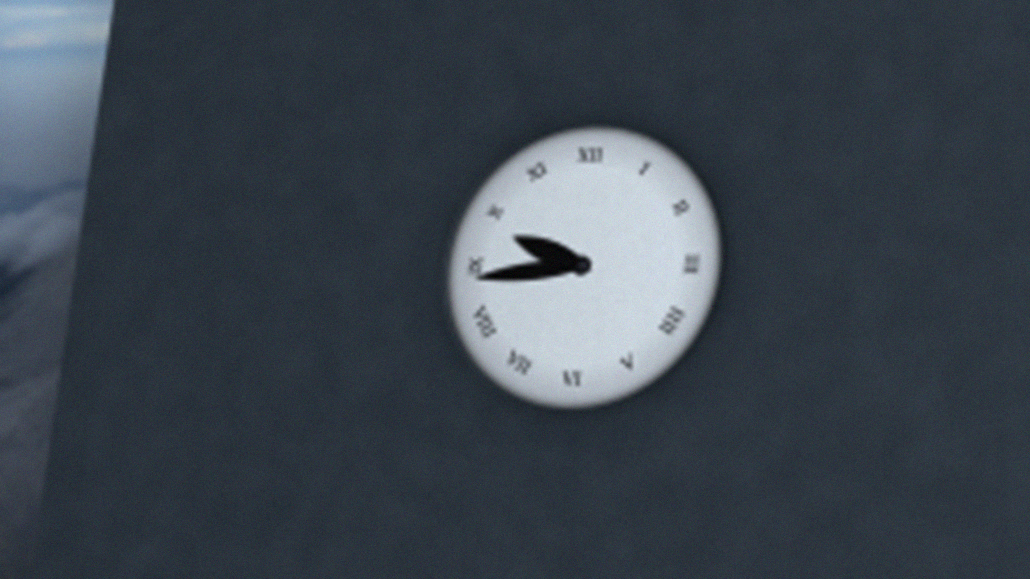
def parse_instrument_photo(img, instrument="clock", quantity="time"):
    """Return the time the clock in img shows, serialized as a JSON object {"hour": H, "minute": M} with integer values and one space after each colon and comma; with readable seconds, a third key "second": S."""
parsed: {"hour": 9, "minute": 44}
